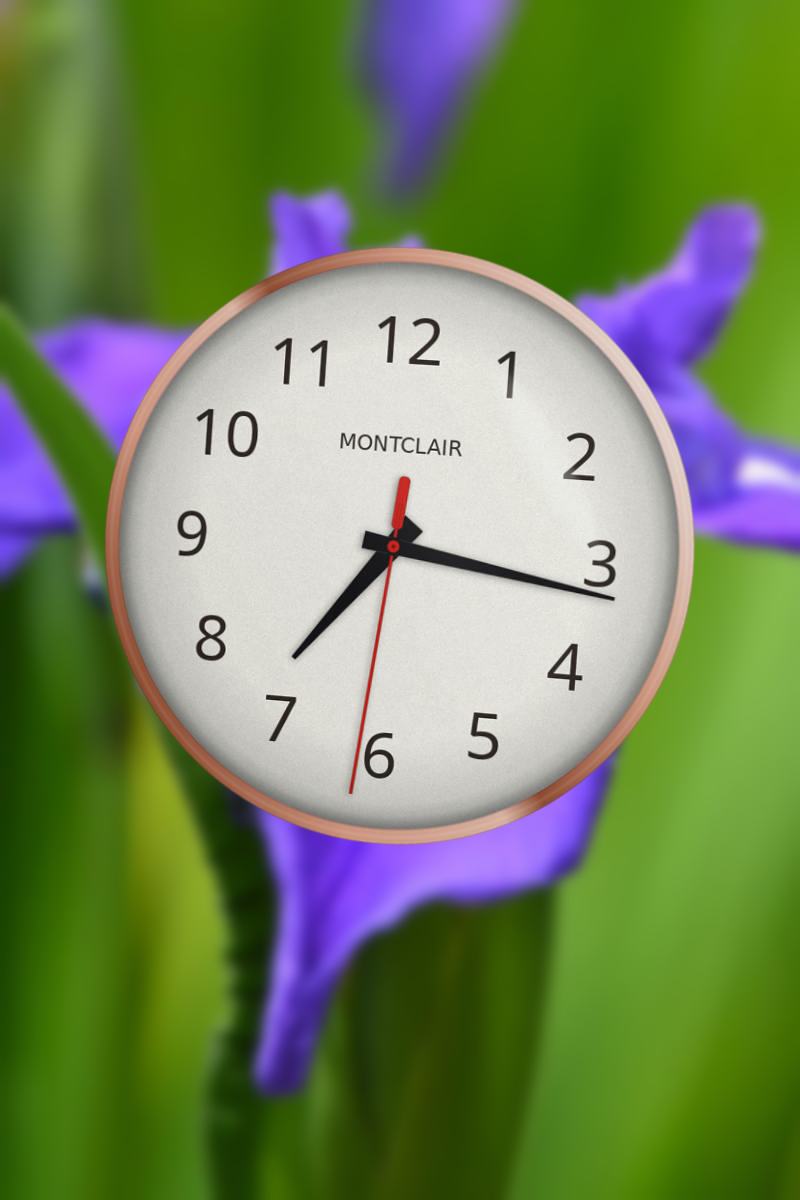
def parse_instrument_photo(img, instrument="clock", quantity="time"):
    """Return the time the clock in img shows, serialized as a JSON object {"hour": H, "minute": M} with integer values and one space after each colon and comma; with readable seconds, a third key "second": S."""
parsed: {"hour": 7, "minute": 16, "second": 31}
